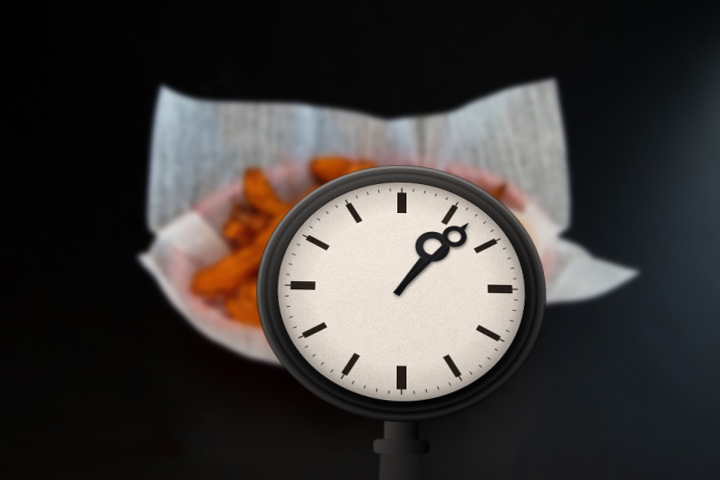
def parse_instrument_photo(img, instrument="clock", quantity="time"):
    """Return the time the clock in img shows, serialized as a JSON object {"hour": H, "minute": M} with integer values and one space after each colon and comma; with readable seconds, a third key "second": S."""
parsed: {"hour": 1, "minute": 7}
